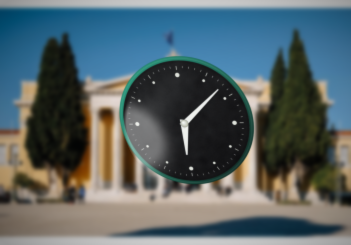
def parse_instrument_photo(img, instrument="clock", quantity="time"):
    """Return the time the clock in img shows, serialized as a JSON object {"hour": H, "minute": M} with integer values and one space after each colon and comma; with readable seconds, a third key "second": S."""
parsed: {"hour": 6, "minute": 8}
